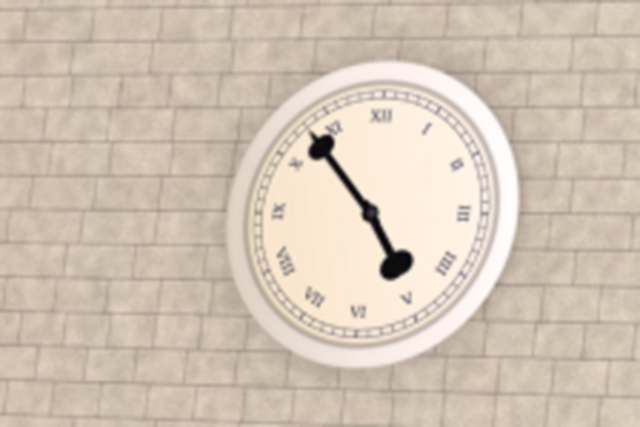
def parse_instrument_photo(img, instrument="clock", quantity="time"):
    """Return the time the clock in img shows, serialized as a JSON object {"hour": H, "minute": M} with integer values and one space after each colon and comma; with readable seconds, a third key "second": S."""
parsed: {"hour": 4, "minute": 53}
